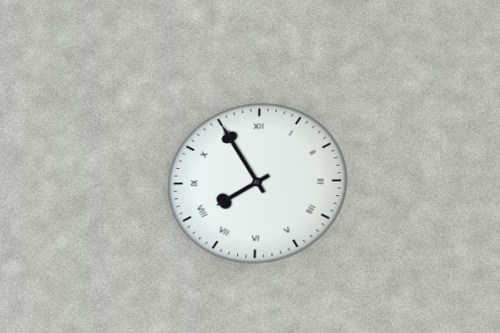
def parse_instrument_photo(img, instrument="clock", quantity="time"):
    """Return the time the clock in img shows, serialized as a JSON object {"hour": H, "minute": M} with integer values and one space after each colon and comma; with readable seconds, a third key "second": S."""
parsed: {"hour": 7, "minute": 55}
